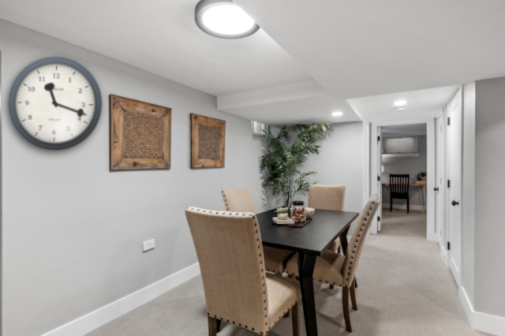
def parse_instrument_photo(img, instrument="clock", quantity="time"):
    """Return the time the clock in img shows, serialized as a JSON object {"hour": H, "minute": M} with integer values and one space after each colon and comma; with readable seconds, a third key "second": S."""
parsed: {"hour": 11, "minute": 18}
